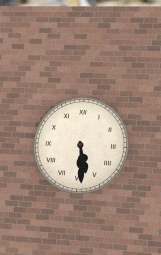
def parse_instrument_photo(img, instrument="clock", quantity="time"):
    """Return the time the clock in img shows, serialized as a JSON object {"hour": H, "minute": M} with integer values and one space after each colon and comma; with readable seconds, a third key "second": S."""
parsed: {"hour": 5, "minute": 29}
